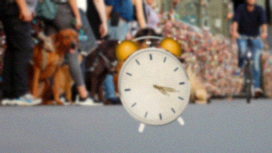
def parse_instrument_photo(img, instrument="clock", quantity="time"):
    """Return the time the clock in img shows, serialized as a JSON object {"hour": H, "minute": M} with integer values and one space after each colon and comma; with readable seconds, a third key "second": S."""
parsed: {"hour": 4, "minute": 18}
